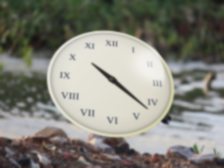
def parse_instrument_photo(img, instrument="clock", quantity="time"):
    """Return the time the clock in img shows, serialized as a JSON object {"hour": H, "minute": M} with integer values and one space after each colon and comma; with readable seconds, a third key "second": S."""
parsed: {"hour": 10, "minute": 22}
